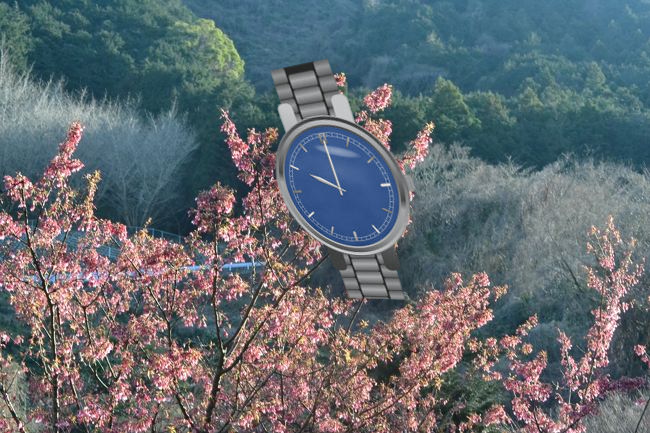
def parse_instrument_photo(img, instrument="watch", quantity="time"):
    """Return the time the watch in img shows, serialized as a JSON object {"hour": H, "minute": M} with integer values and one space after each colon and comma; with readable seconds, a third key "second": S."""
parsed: {"hour": 10, "minute": 0}
